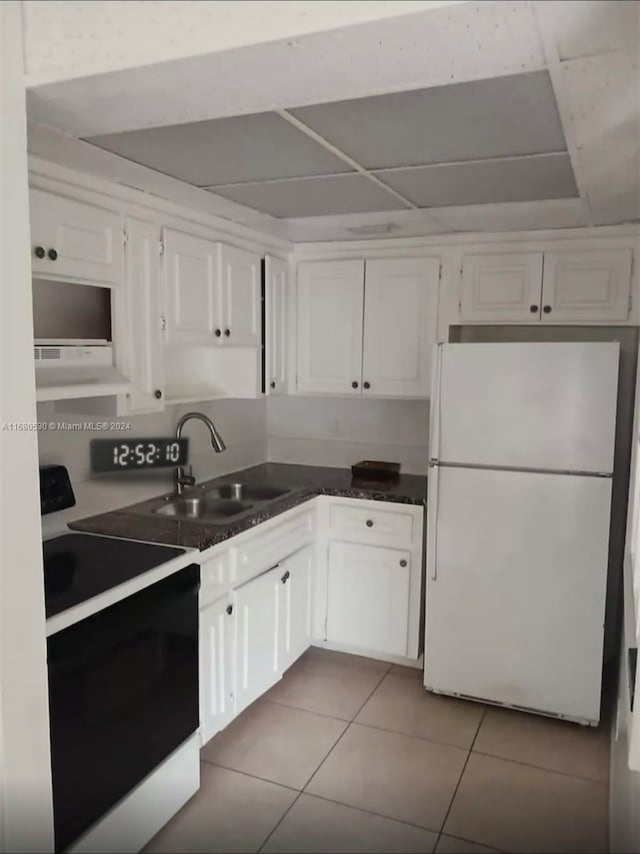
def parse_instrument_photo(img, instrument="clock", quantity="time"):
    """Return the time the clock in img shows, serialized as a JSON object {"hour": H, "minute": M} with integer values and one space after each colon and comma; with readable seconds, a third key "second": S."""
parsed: {"hour": 12, "minute": 52, "second": 10}
